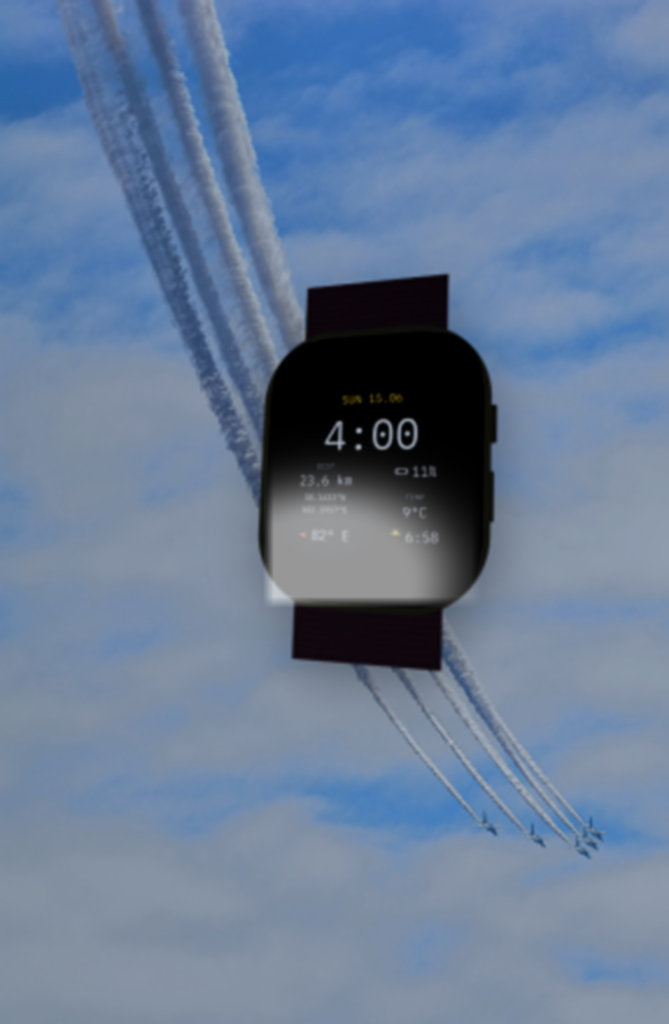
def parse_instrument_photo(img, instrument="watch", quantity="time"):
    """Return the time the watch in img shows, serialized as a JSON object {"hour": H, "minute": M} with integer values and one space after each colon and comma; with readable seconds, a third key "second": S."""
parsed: {"hour": 4, "minute": 0}
